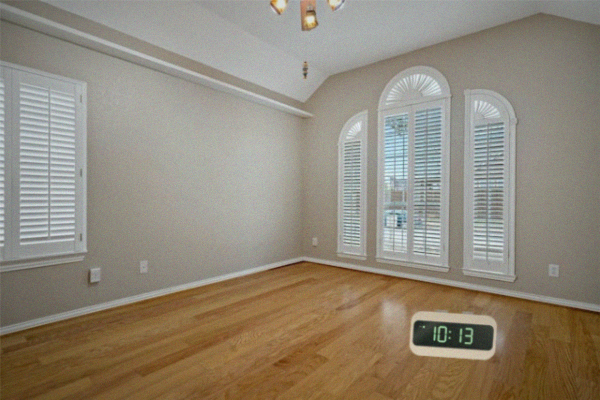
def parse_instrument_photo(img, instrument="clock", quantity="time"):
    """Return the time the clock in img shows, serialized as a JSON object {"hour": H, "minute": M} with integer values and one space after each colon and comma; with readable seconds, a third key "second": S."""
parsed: {"hour": 10, "minute": 13}
